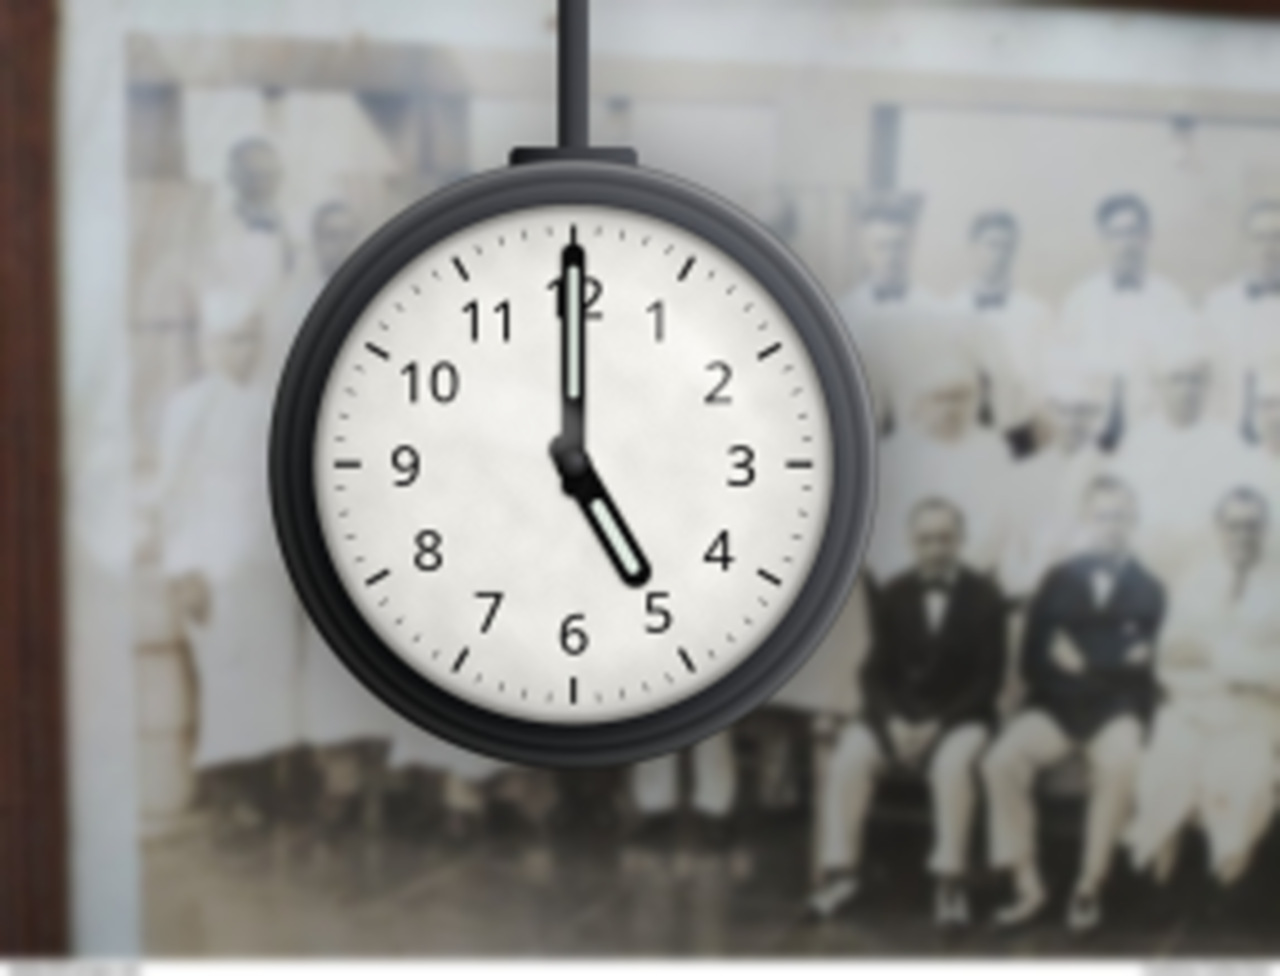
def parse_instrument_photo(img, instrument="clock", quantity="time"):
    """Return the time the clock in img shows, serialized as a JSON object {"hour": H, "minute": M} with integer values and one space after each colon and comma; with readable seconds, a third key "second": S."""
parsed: {"hour": 5, "minute": 0}
